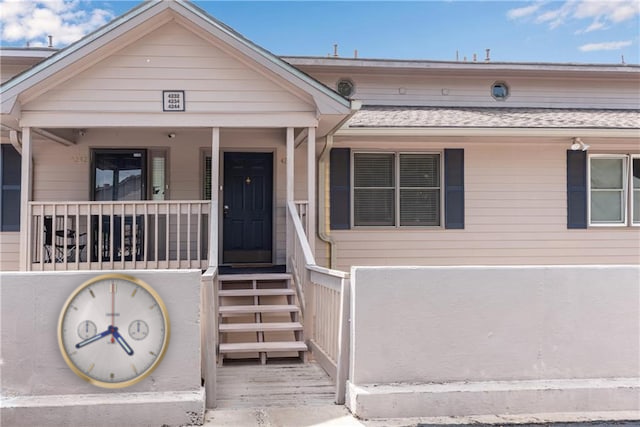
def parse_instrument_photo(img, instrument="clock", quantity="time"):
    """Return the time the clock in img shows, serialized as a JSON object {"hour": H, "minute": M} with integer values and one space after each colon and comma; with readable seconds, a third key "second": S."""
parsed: {"hour": 4, "minute": 41}
